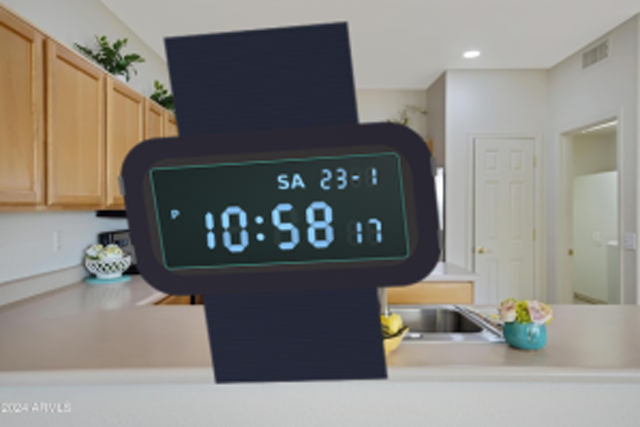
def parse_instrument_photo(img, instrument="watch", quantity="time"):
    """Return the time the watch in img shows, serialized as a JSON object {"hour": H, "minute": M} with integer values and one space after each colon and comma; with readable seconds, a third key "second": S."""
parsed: {"hour": 10, "minute": 58, "second": 17}
